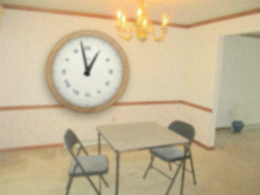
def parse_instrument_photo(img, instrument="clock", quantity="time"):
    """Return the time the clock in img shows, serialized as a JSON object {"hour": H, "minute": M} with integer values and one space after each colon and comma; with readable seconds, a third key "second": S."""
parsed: {"hour": 12, "minute": 58}
